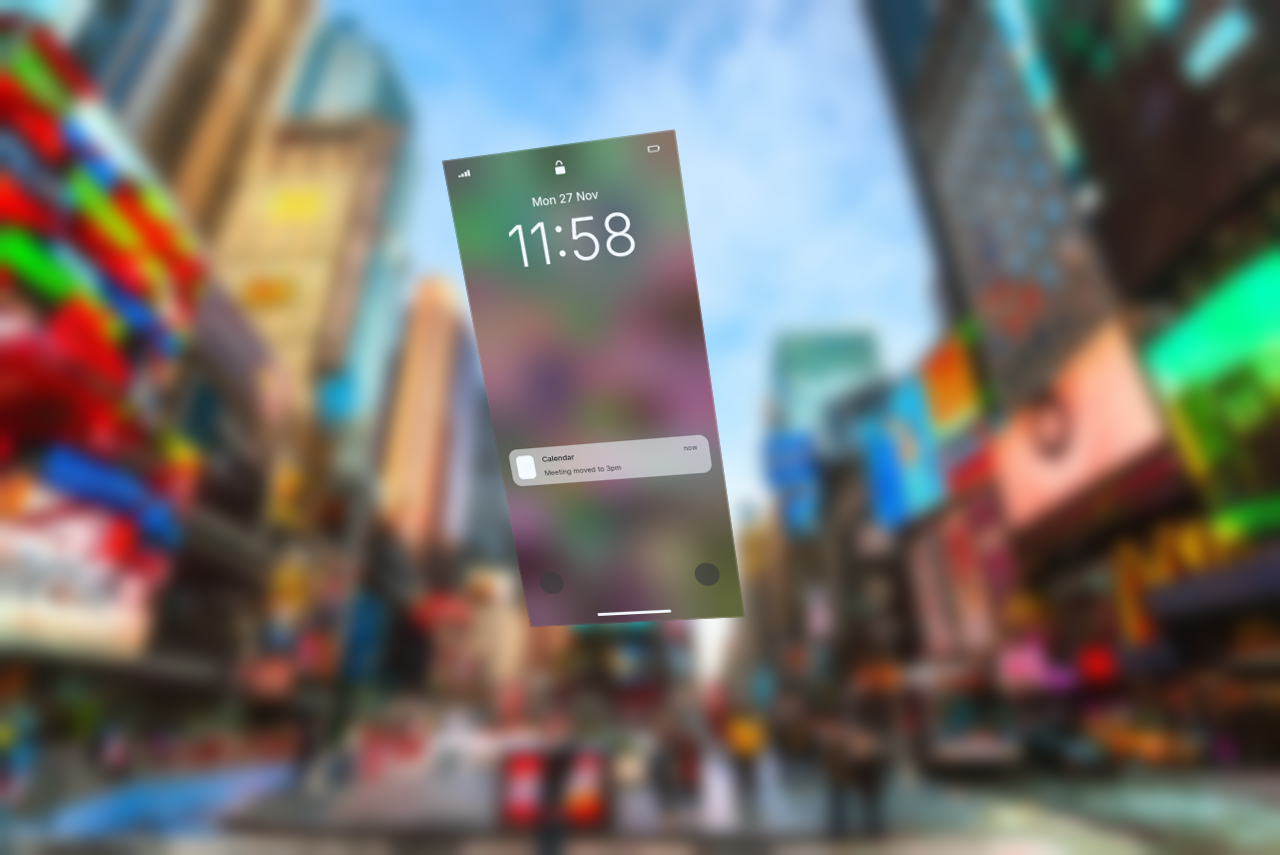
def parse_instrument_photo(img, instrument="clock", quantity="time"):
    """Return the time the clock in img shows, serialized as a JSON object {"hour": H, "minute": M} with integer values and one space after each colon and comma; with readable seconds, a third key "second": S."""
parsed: {"hour": 11, "minute": 58}
